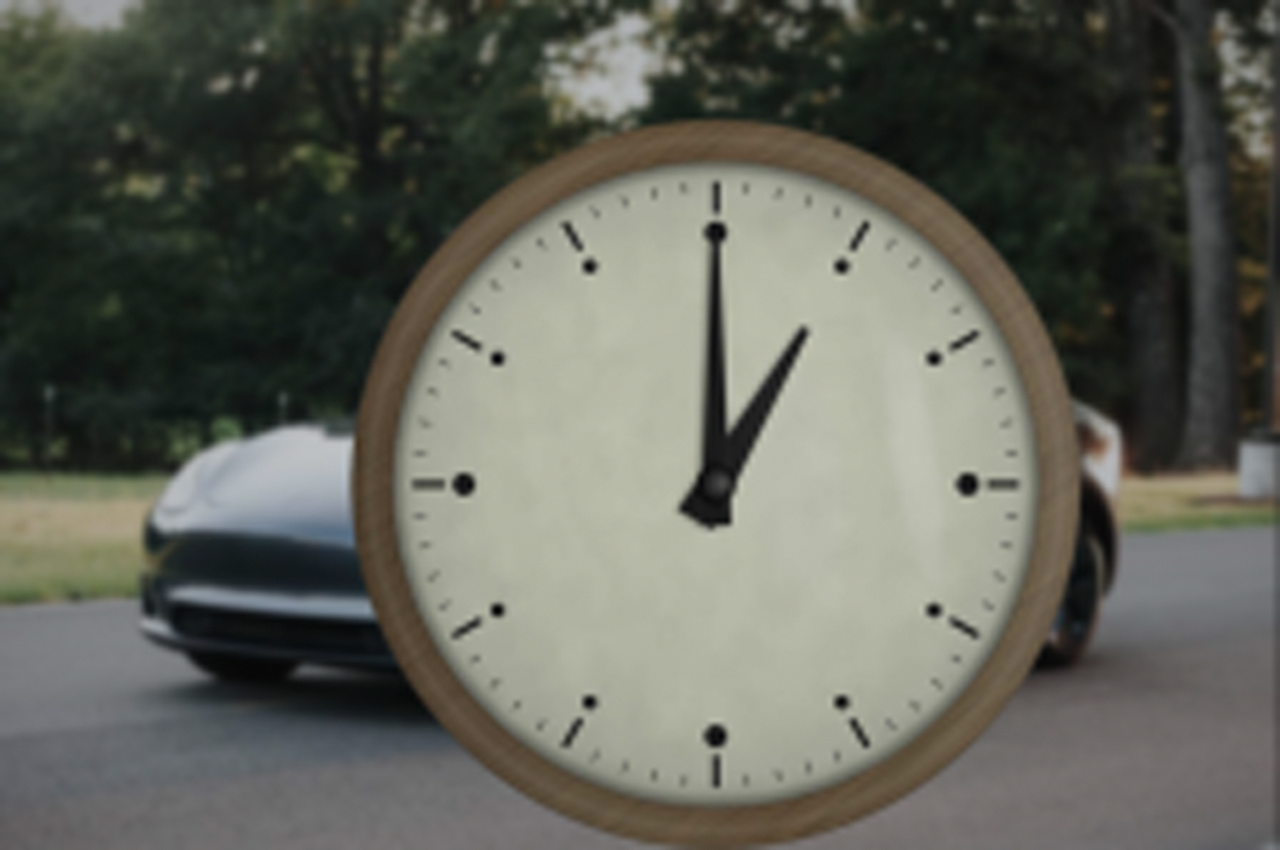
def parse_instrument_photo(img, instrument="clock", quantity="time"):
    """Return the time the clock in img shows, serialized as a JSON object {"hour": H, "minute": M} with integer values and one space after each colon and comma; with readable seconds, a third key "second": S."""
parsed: {"hour": 1, "minute": 0}
